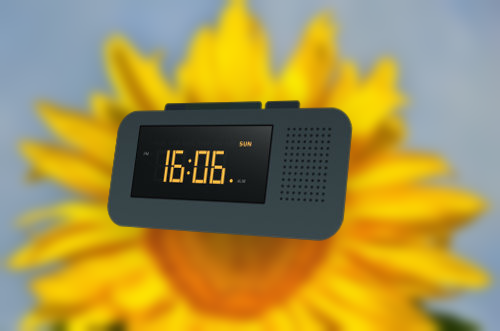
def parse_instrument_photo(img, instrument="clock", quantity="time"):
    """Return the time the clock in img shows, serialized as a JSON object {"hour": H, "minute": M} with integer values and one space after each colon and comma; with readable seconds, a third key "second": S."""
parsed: {"hour": 16, "minute": 6}
